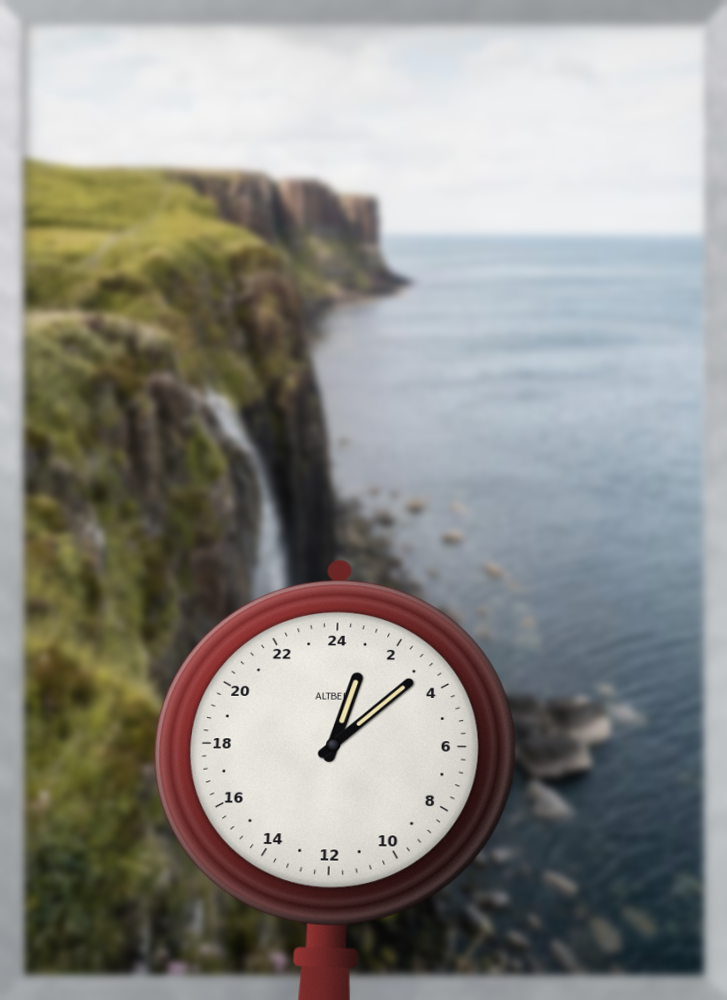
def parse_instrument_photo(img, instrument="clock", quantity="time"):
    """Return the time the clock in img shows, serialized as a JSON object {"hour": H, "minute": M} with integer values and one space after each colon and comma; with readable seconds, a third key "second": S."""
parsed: {"hour": 1, "minute": 8}
